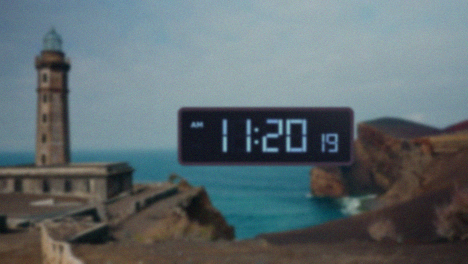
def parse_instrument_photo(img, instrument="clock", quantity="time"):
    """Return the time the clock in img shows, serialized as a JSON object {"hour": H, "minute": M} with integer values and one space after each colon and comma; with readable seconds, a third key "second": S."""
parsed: {"hour": 11, "minute": 20, "second": 19}
